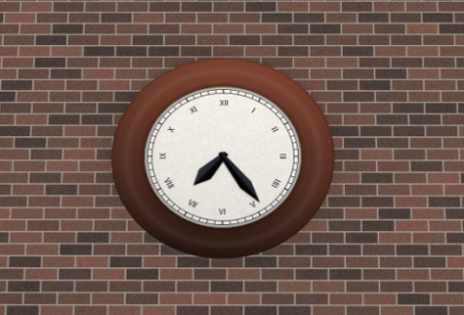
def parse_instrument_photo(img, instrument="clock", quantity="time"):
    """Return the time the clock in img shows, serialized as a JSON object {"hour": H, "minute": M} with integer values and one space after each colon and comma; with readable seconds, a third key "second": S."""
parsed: {"hour": 7, "minute": 24}
